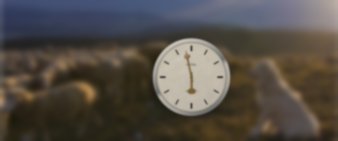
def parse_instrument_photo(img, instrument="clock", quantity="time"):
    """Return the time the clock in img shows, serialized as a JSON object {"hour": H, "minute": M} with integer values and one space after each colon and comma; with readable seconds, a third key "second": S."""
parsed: {"hour": 5, "minute": 58}
